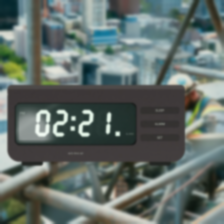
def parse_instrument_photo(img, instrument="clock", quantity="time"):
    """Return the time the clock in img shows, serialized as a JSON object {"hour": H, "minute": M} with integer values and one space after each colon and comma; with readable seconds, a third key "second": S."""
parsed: {"hour": 2, "minute": 21}
